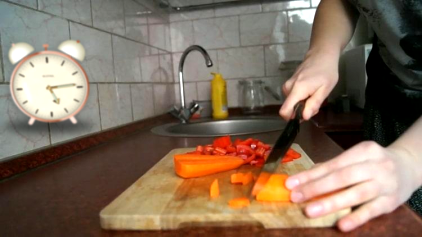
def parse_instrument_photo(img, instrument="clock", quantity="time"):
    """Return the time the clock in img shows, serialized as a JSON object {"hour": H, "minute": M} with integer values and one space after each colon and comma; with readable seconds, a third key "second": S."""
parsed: {"hour": 5, "minute": 14}
